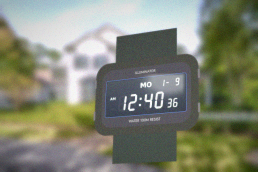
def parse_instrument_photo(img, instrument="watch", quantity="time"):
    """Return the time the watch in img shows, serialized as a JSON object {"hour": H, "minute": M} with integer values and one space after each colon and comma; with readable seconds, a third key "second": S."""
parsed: {"hour": 12, "minute": 40, "second": 36}
